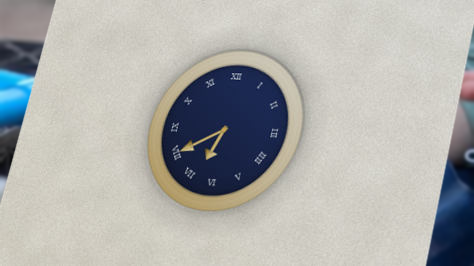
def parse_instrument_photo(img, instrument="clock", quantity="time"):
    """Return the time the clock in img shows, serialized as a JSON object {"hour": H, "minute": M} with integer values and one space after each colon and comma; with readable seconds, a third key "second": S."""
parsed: {"hour": 6, "minute": 40}
